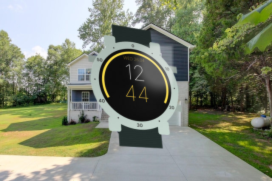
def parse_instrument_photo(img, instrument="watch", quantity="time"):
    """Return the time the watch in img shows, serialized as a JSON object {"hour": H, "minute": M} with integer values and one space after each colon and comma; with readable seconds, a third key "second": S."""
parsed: {"hour": 12, "minute": 44}
